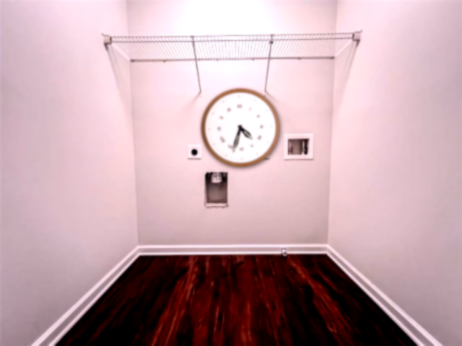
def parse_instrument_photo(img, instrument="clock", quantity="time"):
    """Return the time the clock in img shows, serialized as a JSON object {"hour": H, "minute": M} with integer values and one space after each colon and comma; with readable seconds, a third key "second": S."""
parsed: {"hour": 4, "minute": 33}
